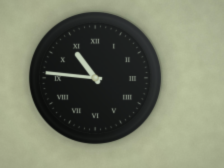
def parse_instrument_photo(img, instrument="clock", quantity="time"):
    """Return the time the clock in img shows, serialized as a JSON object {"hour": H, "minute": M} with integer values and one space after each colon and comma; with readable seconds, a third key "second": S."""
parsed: {"hour": 10, "minute": 46}
